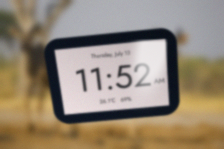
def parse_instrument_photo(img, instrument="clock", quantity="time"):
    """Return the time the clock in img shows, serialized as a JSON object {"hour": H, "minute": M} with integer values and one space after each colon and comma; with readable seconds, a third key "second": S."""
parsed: {"hour": 11, "minute": 52}
